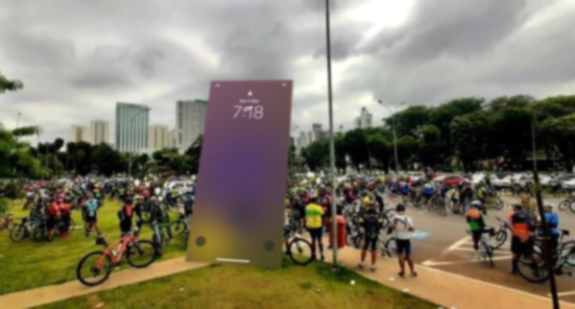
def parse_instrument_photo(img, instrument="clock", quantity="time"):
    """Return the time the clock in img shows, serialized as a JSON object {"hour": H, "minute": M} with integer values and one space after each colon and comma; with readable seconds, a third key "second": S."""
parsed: {"hour": 7, "minute": 18}
